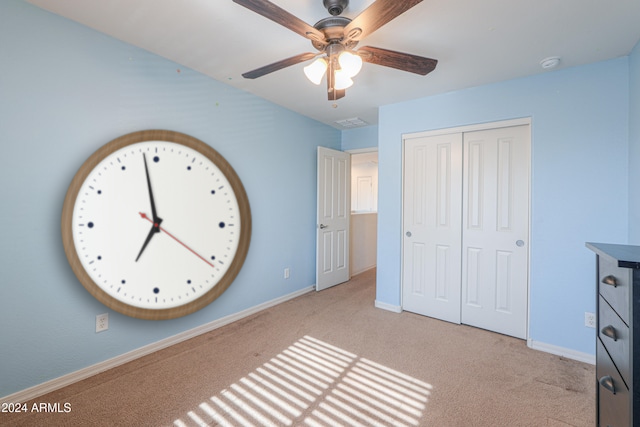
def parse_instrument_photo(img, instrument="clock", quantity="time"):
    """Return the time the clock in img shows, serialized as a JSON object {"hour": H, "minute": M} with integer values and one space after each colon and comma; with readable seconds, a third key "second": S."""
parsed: {"hour": 6, "minute": 58, "second": 21}
